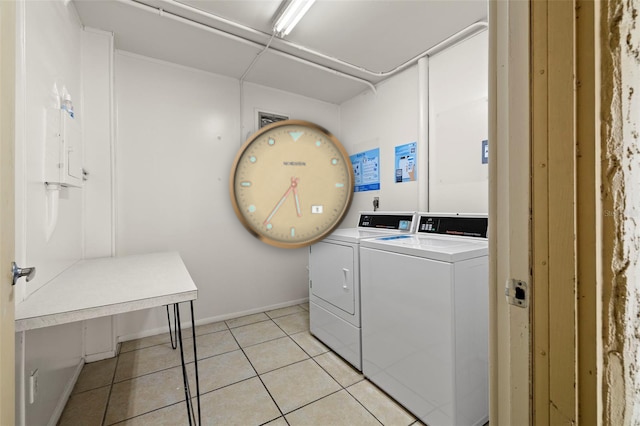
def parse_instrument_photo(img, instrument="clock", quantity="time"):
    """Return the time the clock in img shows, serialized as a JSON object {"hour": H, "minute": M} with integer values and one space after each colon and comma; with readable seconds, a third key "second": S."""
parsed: {"hour": 5, "minute": 36}
